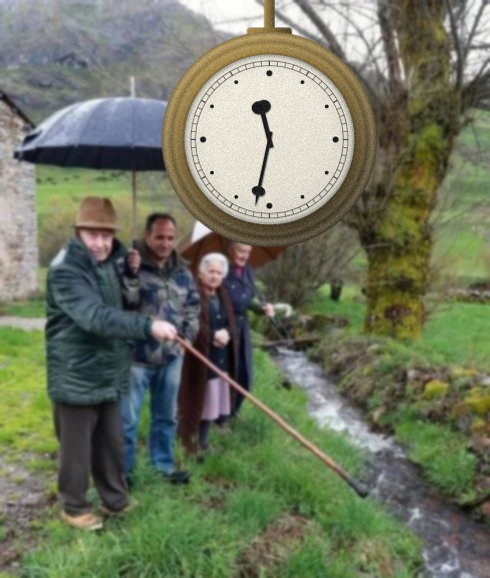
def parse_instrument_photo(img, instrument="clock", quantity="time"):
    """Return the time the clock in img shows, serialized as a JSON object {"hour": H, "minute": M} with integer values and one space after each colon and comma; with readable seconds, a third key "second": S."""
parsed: {"hour": 11, "minute": 32}
